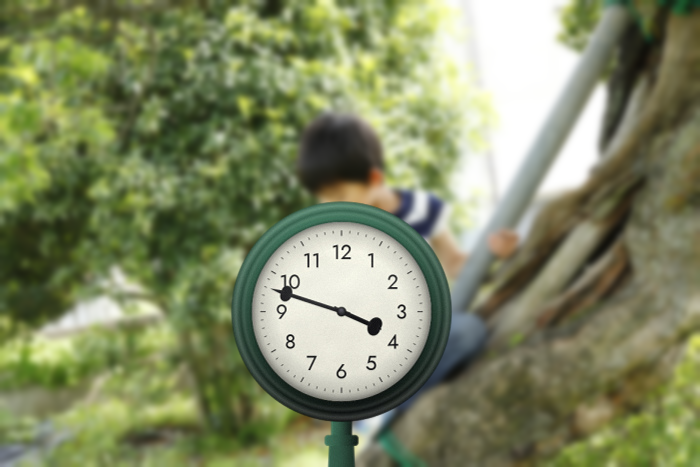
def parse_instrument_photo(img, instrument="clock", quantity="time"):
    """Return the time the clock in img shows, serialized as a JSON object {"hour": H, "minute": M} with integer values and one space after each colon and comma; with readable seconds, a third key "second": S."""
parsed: {"hour": 3, "minute": 48}
